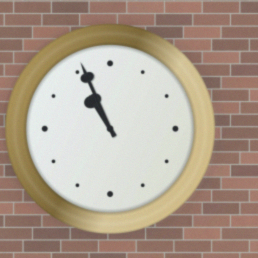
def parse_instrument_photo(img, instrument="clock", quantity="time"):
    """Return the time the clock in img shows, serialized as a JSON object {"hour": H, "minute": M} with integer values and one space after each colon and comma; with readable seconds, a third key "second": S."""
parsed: {"hour": 10, "minute": 56}
